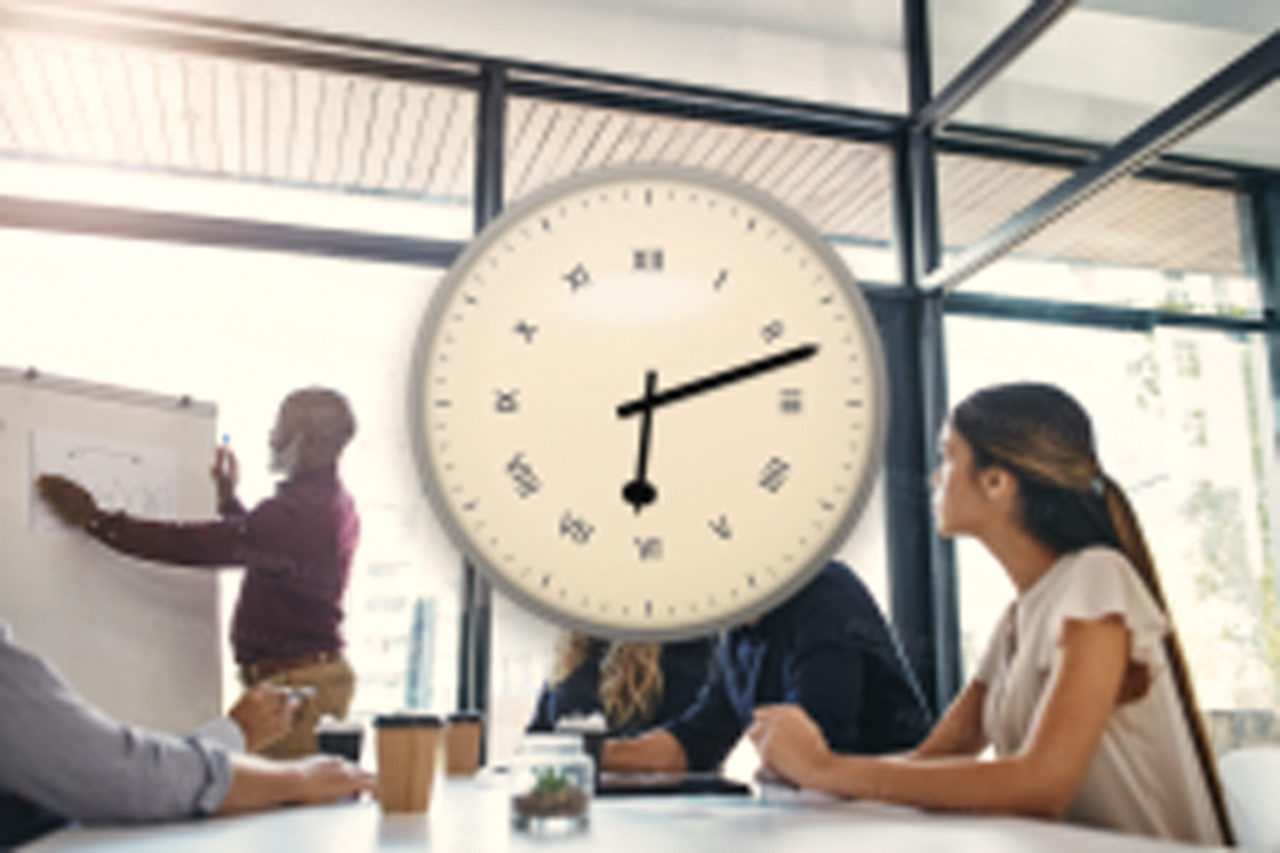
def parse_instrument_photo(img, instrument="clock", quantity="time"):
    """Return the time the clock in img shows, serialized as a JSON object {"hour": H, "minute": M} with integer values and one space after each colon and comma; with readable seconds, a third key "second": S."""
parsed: {"hour": 6, "minute": 12}
